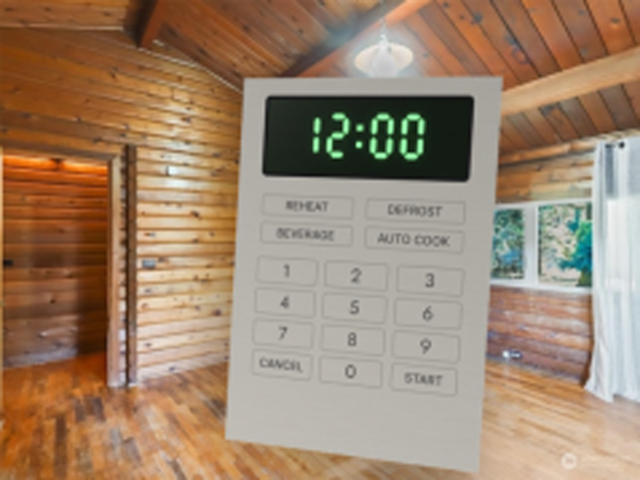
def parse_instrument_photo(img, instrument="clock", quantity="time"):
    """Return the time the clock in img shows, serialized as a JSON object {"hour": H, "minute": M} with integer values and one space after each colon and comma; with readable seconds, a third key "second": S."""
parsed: {"hour": 12, "minute": 0}
